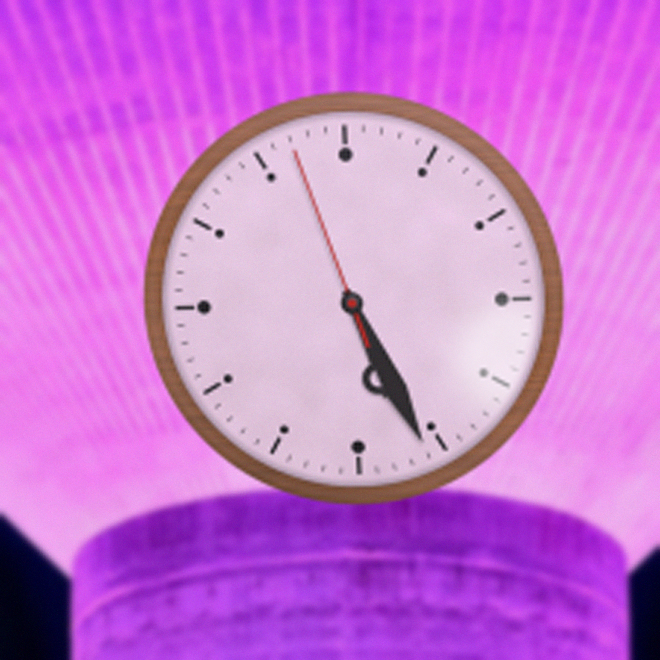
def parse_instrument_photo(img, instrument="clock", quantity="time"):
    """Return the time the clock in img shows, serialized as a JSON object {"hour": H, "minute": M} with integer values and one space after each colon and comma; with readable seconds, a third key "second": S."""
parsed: {"hour": 5, "minute": 25, "second": 57}
